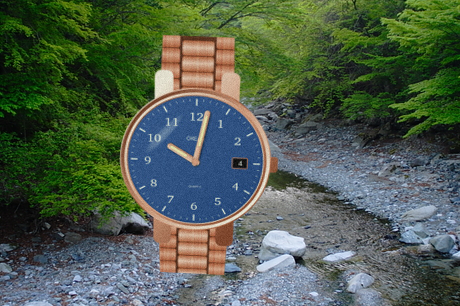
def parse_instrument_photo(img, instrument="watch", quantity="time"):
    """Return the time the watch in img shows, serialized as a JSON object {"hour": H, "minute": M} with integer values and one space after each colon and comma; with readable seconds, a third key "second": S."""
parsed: {"hour": 10, "minute": 2}
